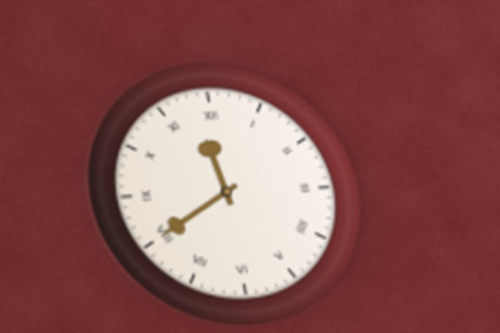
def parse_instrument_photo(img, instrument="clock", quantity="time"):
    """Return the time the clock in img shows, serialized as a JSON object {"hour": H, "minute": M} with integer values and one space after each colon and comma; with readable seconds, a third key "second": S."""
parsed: {"hour": 11, "minute": 40}
